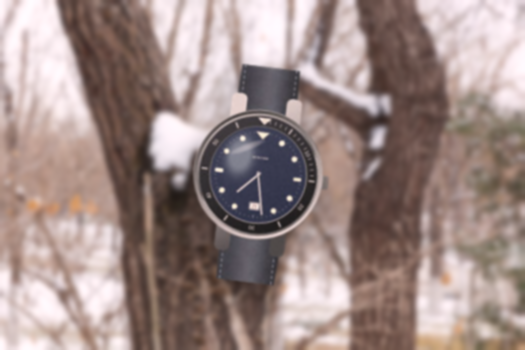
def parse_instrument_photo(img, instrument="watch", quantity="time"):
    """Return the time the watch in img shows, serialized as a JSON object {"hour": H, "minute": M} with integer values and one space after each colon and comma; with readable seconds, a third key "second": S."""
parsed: {"hour": 7, "minute": 28}
